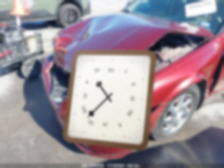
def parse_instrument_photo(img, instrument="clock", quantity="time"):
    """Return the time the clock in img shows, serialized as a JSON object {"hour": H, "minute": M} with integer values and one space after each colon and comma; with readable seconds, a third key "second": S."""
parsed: {"hour": 10, "minute": 37}
